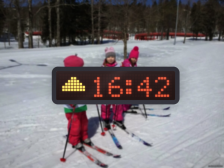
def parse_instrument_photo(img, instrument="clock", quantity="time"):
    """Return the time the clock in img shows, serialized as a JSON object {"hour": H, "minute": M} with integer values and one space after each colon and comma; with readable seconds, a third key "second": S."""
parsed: {"hour": 16, "minute": 42}
